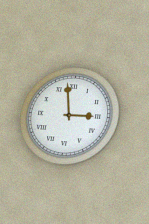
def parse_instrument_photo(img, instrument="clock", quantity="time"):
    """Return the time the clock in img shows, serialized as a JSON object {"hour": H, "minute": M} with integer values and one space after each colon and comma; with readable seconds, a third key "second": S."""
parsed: {"hour": 2, "minute": 58}
